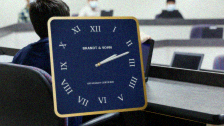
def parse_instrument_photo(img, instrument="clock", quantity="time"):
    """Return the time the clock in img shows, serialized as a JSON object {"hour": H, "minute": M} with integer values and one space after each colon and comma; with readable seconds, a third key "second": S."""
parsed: {"hour": 2, "minute": 12}
